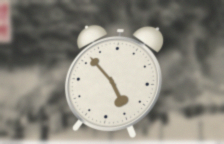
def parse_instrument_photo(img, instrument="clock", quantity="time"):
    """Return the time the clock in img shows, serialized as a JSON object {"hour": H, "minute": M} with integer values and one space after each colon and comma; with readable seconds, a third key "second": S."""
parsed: {"hour": 4, "minute": 52}
